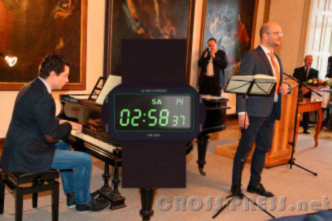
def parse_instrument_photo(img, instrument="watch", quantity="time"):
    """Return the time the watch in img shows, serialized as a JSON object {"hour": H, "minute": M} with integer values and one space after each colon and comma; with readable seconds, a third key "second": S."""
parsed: {"hour": 2, "minute": 58, "second": 37}
